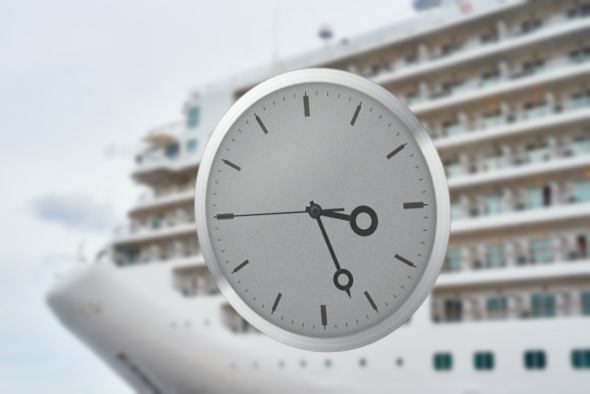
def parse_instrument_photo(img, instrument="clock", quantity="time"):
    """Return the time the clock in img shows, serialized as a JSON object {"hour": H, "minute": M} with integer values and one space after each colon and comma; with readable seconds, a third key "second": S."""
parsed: {"hour": 3, "minute": 26, "second": 45}
